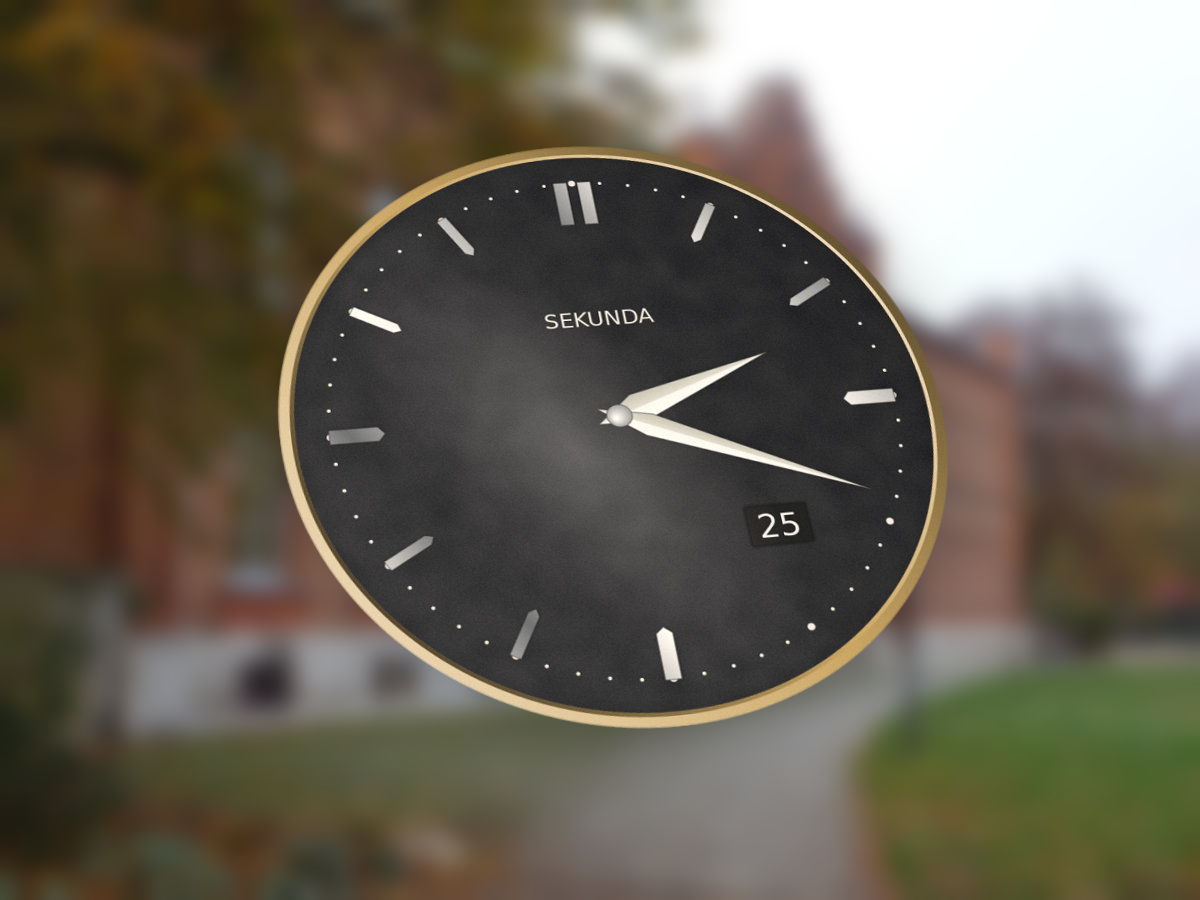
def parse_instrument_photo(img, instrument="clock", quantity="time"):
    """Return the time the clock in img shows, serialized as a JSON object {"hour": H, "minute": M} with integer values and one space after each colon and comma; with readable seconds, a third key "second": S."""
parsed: {"hour": 2, "minute": 19}
